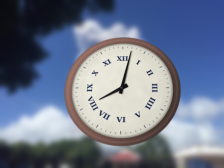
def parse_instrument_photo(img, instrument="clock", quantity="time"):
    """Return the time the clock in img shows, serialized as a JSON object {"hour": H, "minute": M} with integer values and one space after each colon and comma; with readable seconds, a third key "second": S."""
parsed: {"hour": 8, "minute": 2}
